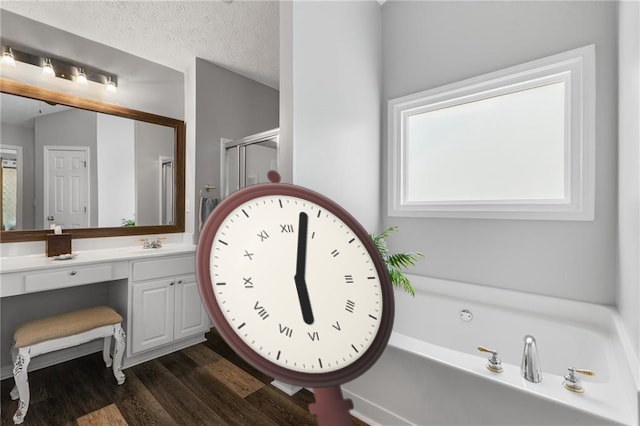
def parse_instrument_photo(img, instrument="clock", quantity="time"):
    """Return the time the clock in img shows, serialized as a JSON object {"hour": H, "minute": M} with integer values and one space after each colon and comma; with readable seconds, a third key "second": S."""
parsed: {"hour": 6, "minute": 3}
